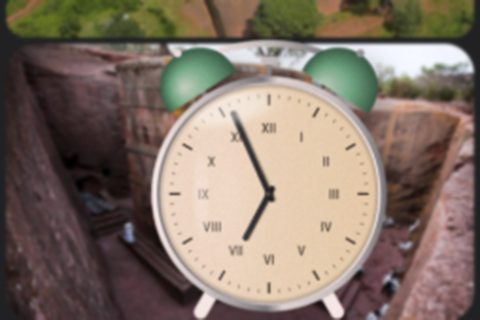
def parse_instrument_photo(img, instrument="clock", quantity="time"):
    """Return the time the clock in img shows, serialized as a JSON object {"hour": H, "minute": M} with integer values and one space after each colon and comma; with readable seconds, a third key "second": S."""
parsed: {"hour": 6, "minute": 56}
